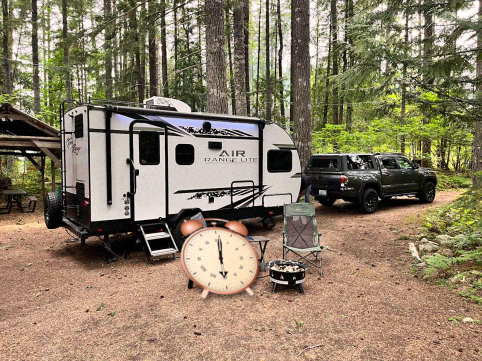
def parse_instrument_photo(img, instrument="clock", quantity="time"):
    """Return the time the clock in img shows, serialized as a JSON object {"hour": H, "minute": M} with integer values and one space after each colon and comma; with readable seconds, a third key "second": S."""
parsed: {"hour": 6, "minute": 1}
